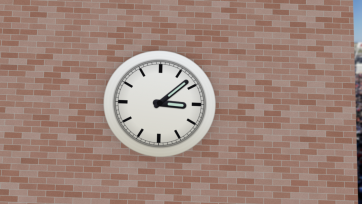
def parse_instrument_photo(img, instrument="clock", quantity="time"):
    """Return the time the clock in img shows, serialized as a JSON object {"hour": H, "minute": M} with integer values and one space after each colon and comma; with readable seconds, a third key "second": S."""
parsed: {"hour": 3, "minute": 8}
